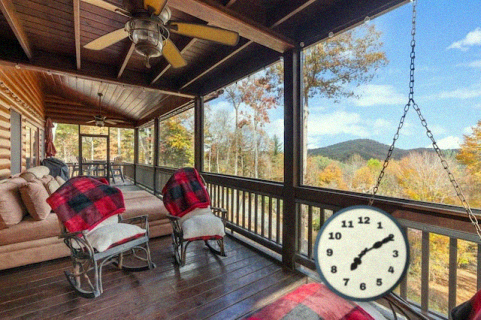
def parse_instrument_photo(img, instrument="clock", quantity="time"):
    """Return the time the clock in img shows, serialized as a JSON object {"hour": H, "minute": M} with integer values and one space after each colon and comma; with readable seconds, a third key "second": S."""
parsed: {"hour": 7, "minute": 10}
